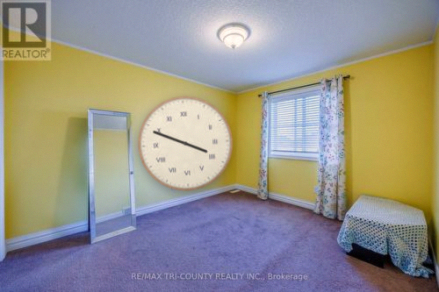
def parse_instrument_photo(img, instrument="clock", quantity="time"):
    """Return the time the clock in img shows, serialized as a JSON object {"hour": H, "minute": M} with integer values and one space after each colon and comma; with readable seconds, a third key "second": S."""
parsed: {"hour": 3, "minute": 49}
